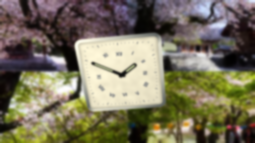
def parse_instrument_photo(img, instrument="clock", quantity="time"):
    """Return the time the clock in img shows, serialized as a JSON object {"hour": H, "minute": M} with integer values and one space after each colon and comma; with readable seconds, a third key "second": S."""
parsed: {"hour": 1, "minute": 50}
